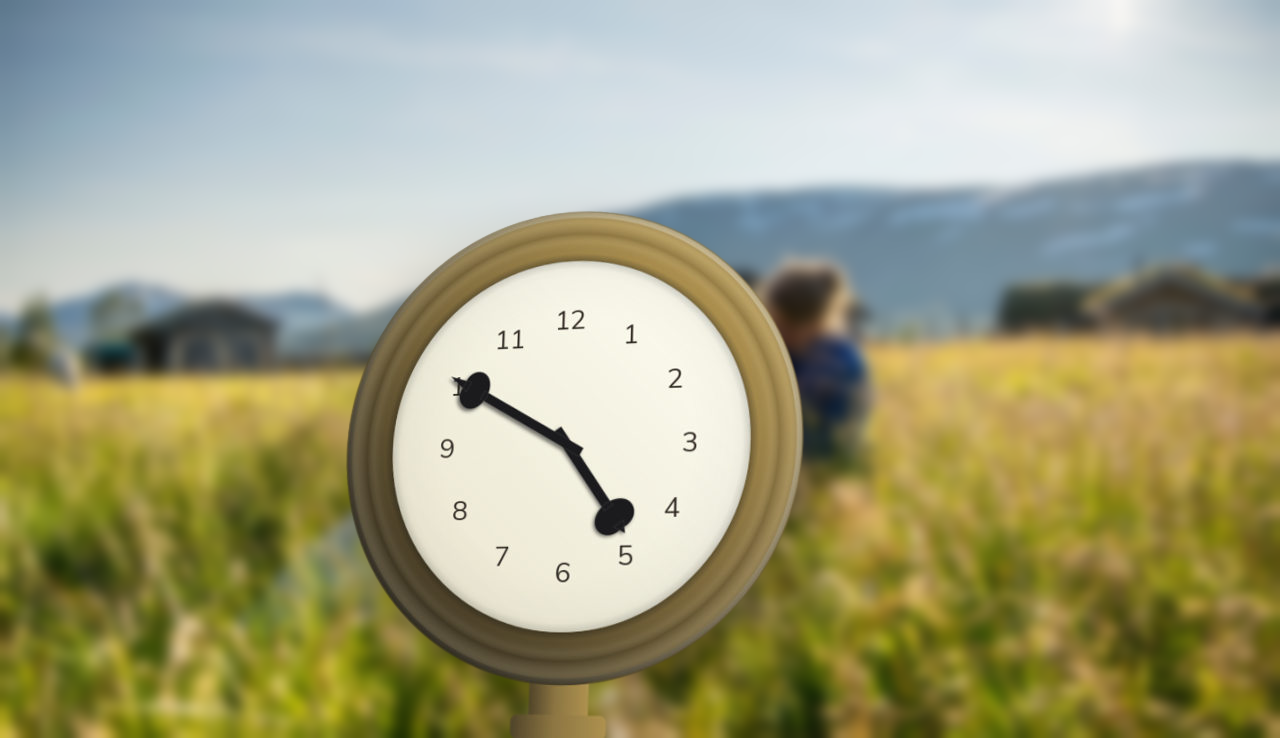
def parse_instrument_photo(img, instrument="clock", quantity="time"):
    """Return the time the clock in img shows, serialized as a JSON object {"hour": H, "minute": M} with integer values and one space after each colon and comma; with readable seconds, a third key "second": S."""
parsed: {"hour": 4, "minute": 50}
